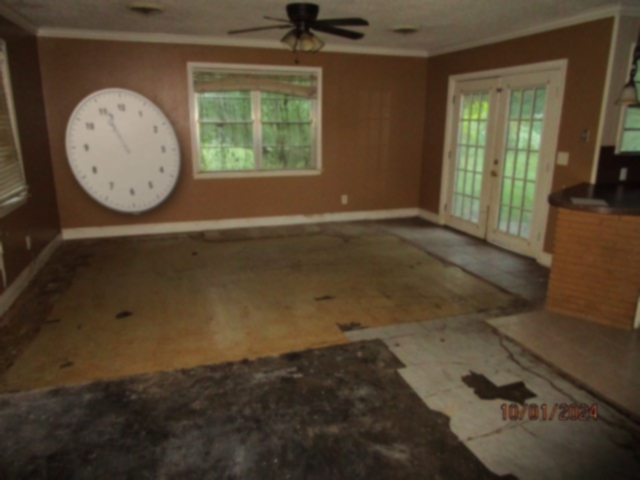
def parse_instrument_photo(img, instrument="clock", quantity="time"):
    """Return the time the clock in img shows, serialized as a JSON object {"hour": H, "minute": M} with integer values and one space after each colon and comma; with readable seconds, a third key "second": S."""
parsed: {"hour": 10, "minute": 56}
